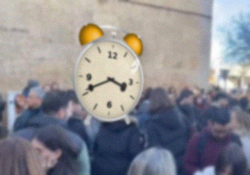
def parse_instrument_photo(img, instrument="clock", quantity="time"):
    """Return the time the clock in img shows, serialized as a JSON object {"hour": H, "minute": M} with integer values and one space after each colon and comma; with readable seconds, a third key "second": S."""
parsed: {"hour": 3, "minute": 41}
